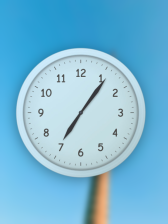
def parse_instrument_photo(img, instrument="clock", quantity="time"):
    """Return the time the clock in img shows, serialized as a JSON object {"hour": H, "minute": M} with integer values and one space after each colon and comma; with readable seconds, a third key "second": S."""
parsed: {"hour": 7, "minute": 6}
